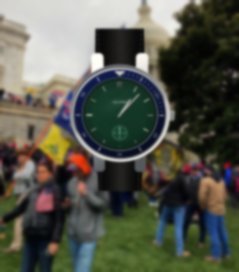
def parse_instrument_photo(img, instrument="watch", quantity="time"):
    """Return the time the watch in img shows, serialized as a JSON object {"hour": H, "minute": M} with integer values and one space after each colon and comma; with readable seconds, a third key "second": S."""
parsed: {"hour": 1, "minute": 7}
